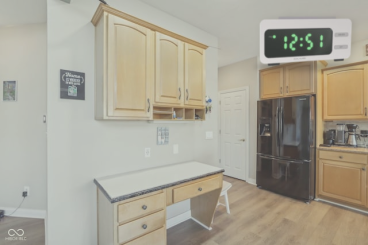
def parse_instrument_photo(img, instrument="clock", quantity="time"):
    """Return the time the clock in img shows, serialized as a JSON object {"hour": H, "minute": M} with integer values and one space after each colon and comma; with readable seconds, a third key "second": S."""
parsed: {"hour": 12, "minute": 51}
